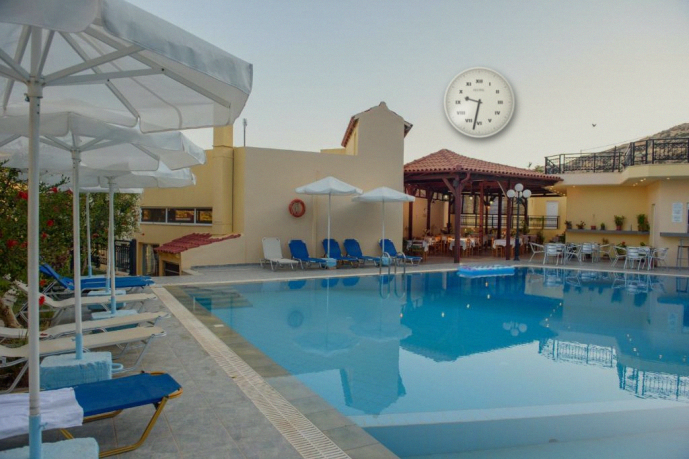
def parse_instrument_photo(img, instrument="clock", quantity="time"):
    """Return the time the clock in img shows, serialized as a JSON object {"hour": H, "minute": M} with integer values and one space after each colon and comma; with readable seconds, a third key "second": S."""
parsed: {"hour": 9, "minute": 32}
